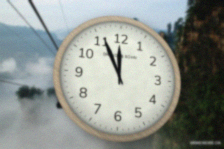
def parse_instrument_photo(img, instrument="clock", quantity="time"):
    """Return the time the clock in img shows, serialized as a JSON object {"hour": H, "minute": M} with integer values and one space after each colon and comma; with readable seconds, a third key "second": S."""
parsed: {"hour": 11, "minute": 56}
